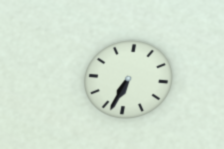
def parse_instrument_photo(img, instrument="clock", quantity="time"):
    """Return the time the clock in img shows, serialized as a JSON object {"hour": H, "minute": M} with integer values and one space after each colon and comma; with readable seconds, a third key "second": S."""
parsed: {"hour": 6, "minute": 33}
